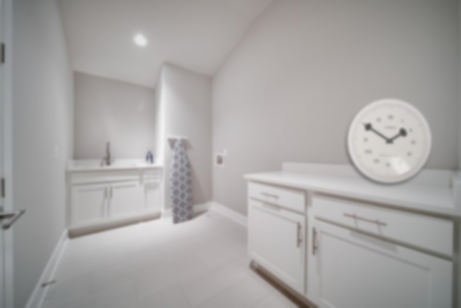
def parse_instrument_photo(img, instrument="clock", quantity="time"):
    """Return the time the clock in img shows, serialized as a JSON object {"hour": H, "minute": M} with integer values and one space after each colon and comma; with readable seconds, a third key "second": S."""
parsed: {"hour": 1, "minute": 50}
